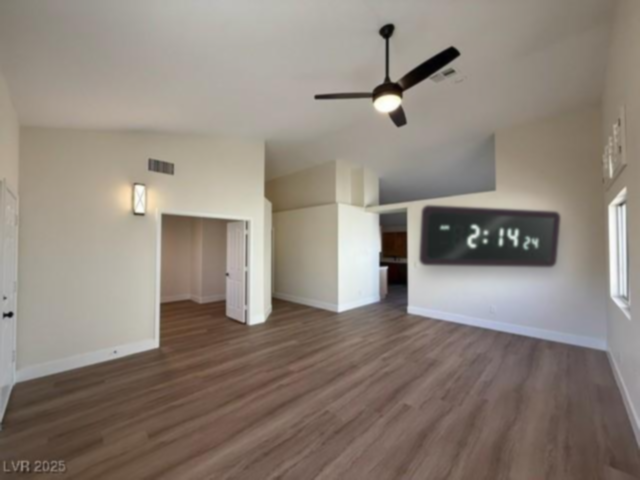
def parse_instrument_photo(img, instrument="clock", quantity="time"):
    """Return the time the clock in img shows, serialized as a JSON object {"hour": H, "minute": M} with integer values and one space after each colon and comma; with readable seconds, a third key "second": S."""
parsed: {"hour": 2, "minute": 14, "second": 24}
